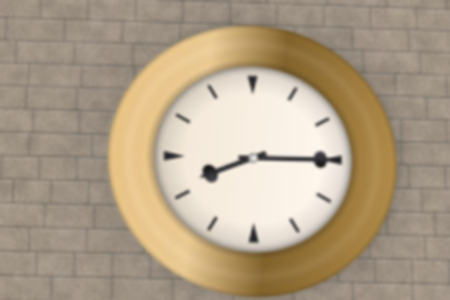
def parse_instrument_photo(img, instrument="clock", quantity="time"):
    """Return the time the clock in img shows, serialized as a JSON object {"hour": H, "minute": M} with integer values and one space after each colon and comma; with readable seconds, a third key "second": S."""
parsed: {"hour": 8, "minute": 15}
